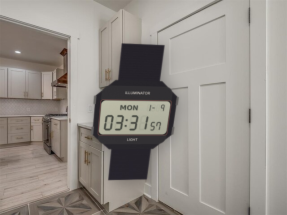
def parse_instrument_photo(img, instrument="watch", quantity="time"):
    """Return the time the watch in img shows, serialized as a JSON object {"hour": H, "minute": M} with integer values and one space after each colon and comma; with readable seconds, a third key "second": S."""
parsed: {"hour": 3, "minute": 31, "second": 57}
